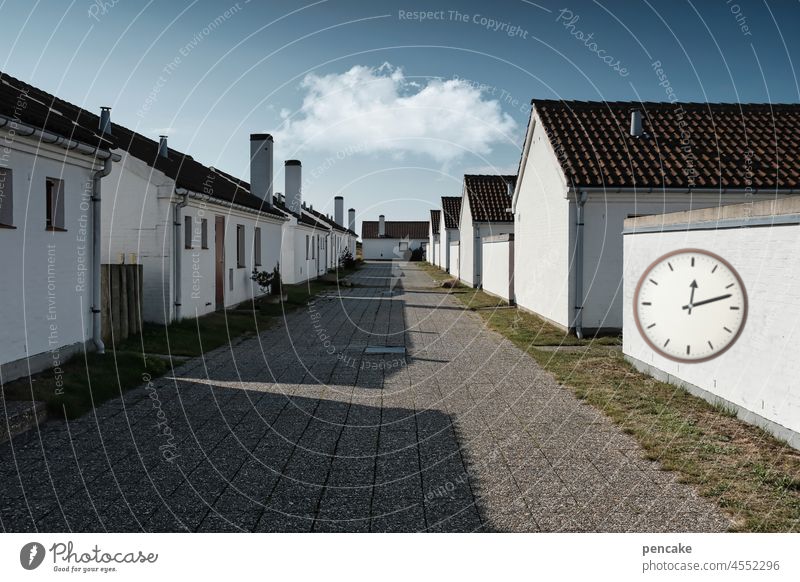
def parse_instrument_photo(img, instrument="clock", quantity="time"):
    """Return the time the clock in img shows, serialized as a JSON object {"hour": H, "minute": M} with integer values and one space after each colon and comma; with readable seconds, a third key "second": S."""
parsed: {"hour": 12, "minute": 12}
